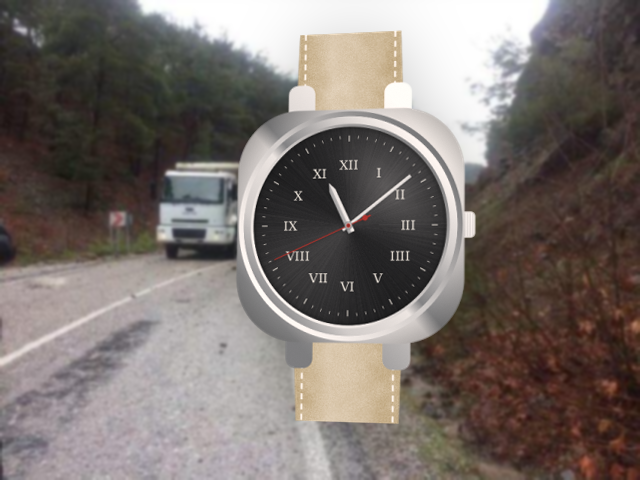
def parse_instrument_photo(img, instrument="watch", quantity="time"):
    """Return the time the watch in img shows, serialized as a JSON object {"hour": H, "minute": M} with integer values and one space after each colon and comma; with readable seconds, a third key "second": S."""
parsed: {"hour": 11, "minute": 8, "second": 41}
